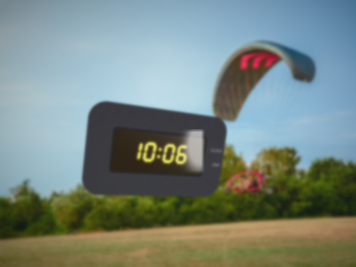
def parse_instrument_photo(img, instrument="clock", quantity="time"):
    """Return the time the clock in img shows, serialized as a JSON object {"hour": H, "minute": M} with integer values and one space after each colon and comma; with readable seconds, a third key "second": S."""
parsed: {"hour": 10, "minute": 6}
